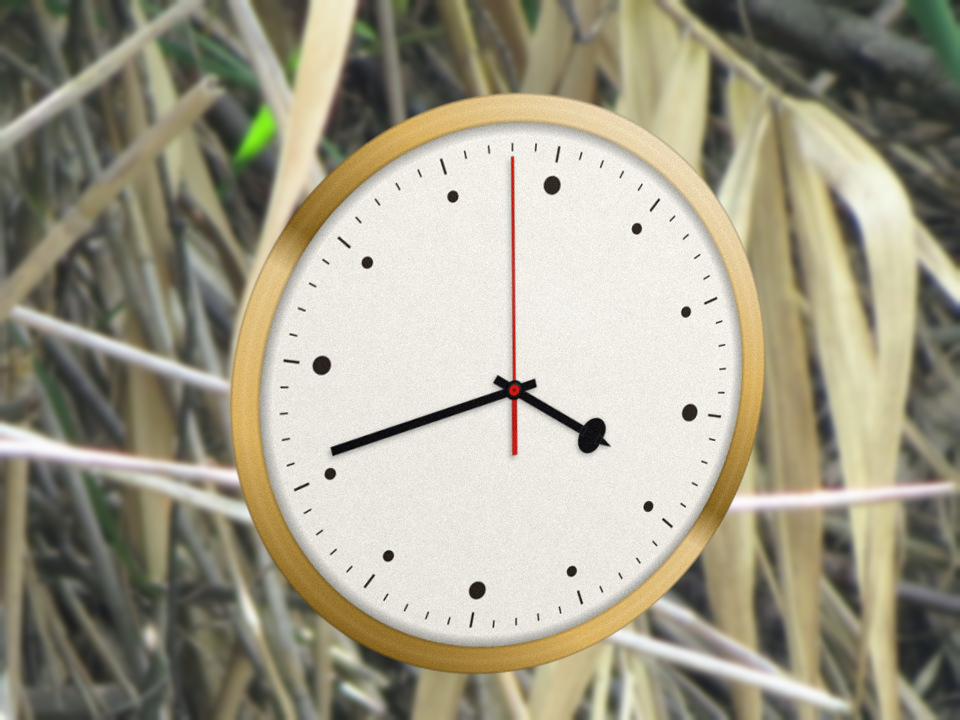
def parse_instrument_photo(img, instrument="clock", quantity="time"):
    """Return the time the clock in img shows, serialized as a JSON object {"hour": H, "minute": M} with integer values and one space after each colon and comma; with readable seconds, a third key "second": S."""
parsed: {"hour": 3, "minute": 40, "second": 58}
